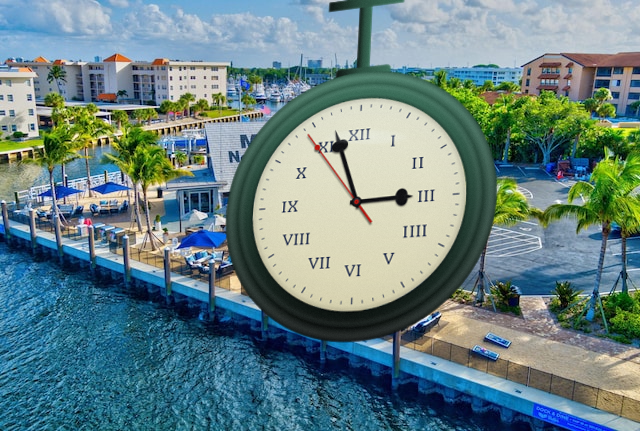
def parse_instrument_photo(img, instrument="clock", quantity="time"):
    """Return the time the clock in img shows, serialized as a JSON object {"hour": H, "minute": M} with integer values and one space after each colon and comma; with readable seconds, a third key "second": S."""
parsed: {"hour": 2, "minute": 56, "second": 54}
